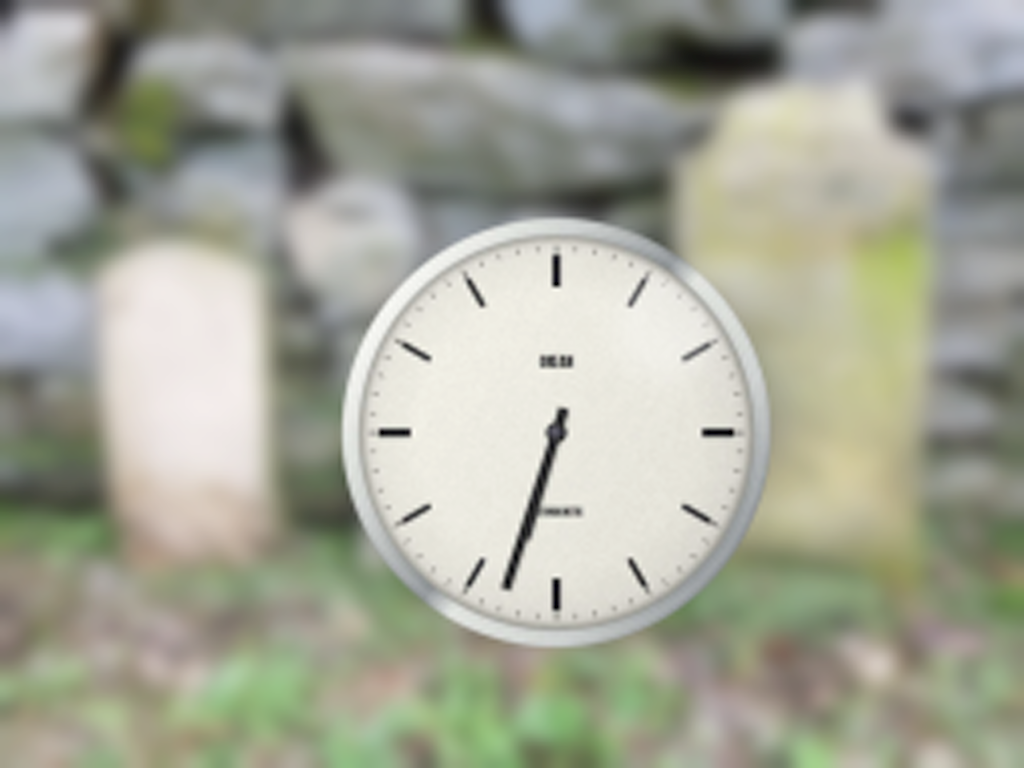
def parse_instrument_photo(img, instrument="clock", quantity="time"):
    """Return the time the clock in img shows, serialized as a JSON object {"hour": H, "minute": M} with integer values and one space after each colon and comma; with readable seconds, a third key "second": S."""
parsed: {"hour": 6, "minute": 33}
